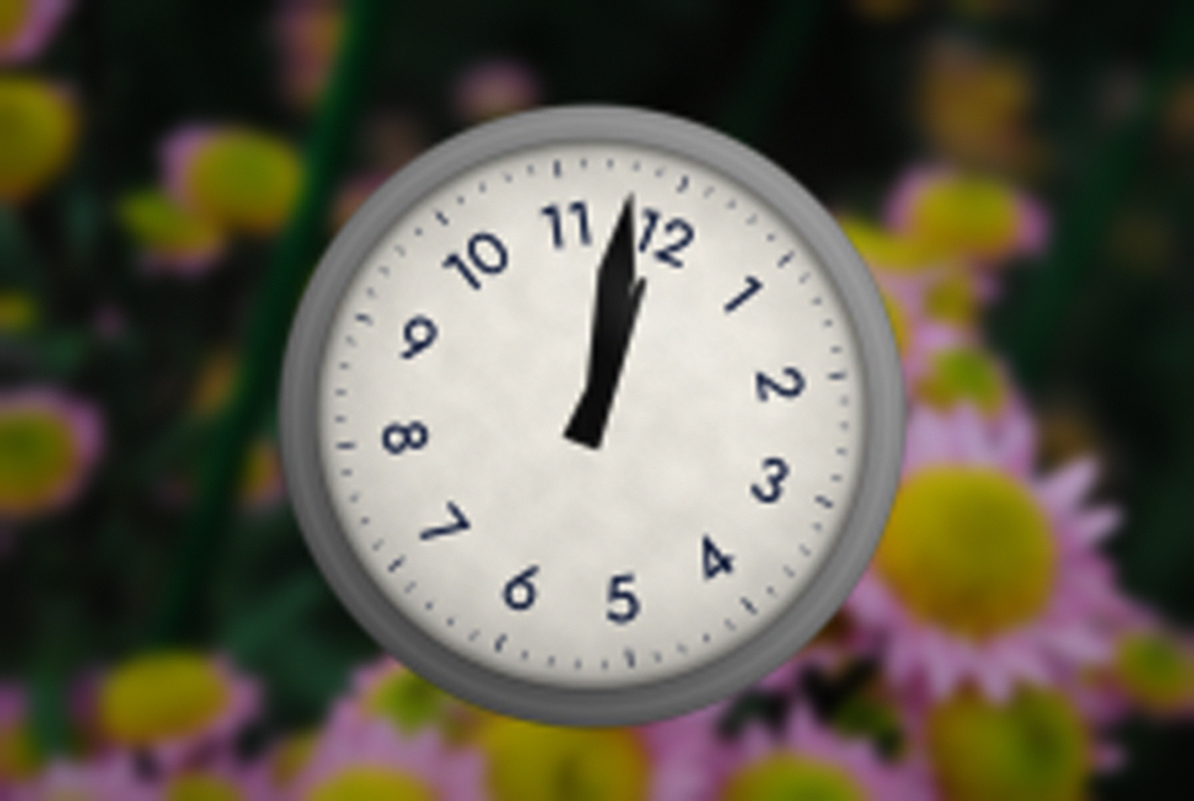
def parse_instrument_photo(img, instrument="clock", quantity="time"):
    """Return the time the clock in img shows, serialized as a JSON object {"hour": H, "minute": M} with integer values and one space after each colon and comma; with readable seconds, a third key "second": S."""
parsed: {"hour": 11, "minute": 58}
